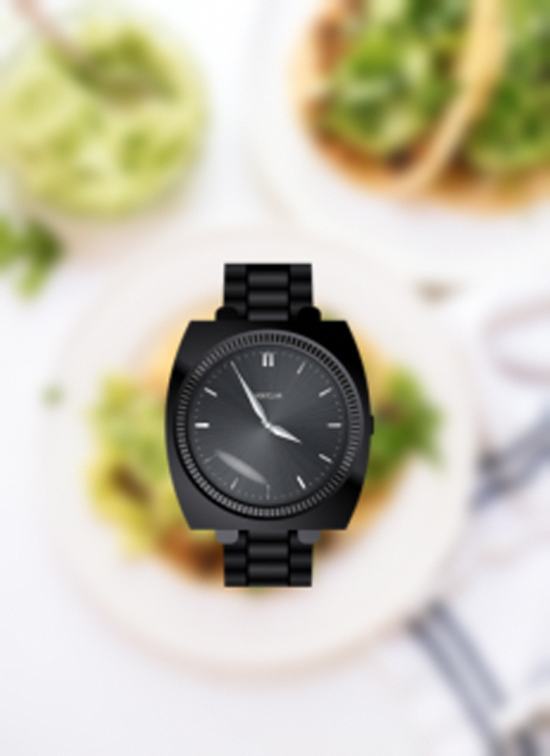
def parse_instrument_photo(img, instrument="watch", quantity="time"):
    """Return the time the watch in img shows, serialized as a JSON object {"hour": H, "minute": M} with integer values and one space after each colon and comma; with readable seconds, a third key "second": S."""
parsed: {"hour": 3, "minute": 55}
